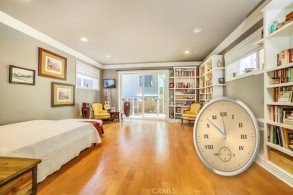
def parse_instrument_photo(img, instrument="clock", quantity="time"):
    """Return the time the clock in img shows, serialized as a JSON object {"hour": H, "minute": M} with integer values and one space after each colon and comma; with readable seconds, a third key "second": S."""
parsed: {"hour": 11, "minute": 52}
